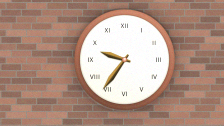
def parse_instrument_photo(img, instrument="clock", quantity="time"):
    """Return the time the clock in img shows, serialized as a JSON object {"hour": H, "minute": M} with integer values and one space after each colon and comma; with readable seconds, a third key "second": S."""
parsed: {"hour": 9, "minute": 36}
